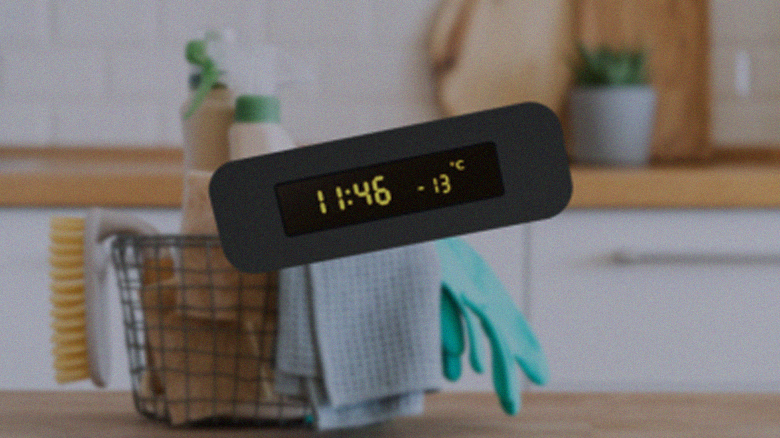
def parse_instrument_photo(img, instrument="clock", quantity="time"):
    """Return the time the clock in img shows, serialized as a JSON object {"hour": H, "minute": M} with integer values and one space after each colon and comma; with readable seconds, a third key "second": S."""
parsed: {"hour": 11, "minute": 46}
